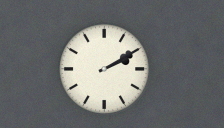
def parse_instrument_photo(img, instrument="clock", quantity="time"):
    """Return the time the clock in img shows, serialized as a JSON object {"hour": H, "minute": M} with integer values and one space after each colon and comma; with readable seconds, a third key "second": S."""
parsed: {"hour": 2, "minute": 10}
